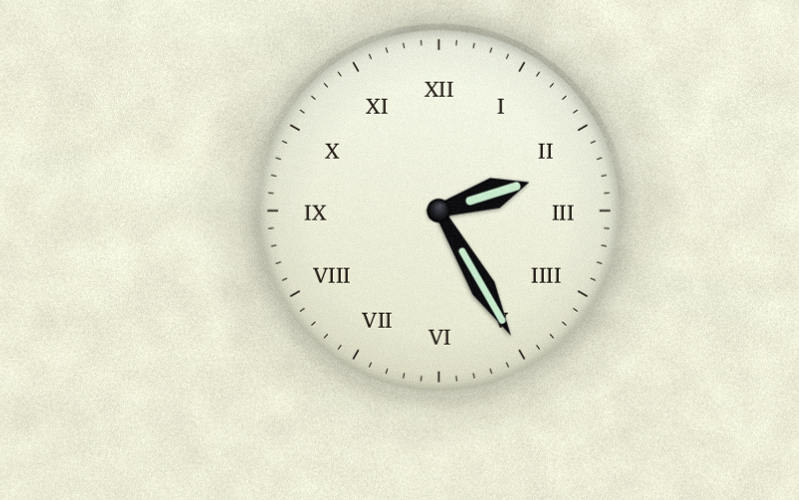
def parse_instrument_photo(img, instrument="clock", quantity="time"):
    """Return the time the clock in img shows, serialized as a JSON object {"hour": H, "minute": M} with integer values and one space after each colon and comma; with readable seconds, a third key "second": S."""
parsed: {"hour": 2, "minute": 25}
